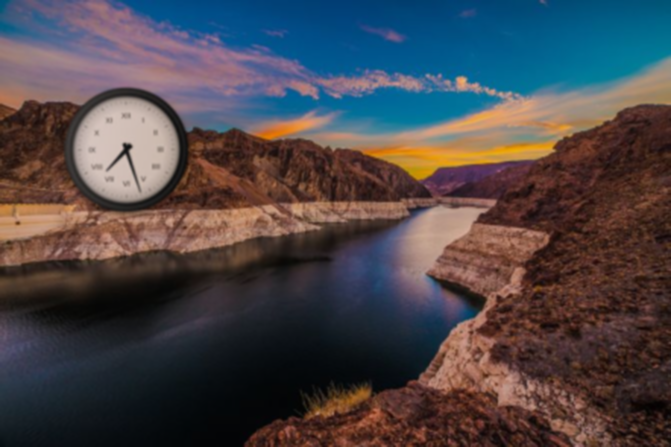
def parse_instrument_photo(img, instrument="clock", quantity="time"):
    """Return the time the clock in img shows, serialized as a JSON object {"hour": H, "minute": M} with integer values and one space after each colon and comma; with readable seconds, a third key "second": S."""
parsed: {"hour": 7, "minute": 27}
